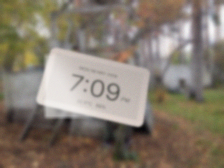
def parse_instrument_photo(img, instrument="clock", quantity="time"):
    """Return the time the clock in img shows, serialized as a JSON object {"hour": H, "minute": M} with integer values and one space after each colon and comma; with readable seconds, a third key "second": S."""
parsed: {"hour": 7, "minute": 9}
